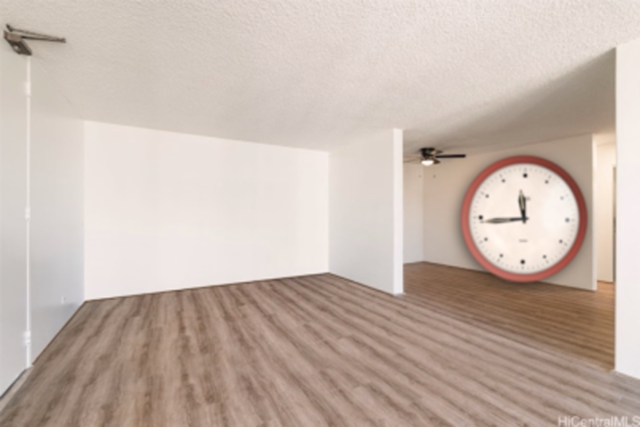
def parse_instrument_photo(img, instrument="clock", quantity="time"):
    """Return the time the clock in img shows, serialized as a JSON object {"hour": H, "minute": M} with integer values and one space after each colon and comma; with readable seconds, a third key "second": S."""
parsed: {"hour": 11, "minute": 44}
